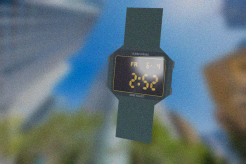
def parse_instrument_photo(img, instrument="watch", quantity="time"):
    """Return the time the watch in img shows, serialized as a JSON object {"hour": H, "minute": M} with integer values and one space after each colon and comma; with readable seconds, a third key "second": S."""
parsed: {"hour": 2, "minute": 52}
